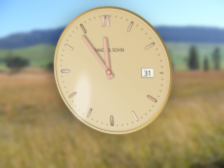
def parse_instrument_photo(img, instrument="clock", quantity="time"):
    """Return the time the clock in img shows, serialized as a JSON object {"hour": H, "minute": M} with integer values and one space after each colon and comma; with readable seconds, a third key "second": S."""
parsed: {"hour": 11, "minute": 54}
